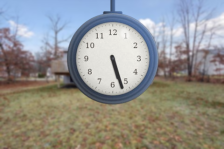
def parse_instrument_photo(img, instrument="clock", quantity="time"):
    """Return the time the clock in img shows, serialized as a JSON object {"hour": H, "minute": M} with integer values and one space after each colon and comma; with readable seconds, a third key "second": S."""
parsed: {"hour": 5, "minute": 27}
